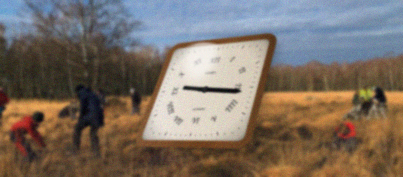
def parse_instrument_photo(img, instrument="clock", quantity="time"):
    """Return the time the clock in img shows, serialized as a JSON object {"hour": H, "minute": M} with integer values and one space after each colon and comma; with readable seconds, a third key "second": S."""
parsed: {"hour": 9, "minute": 16}
